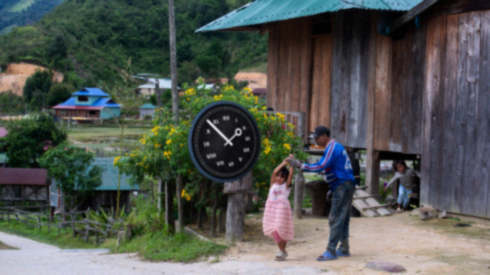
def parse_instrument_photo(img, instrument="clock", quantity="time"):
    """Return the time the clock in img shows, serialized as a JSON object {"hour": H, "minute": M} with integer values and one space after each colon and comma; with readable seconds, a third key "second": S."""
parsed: {"hour": 1, "minute": 53}
